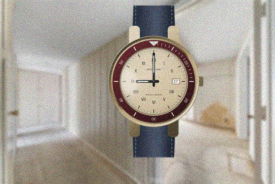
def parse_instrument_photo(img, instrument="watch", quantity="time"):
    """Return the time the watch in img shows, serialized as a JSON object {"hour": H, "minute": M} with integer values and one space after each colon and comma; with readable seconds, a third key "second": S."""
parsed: {"hour": 9, "minute": 0}
